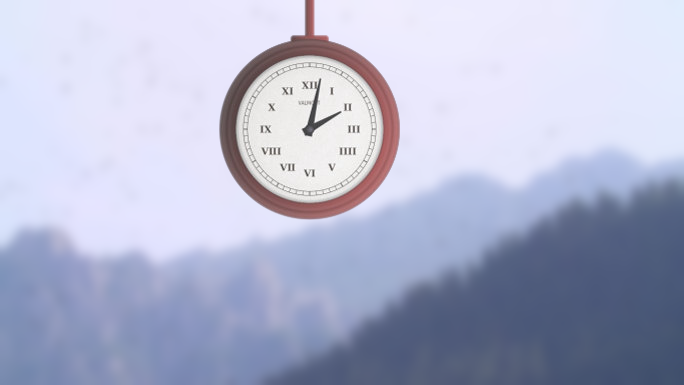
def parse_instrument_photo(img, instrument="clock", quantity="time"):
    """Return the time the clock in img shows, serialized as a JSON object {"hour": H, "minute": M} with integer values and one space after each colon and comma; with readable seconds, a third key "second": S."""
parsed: {"hour": 2, "minute": 2}
